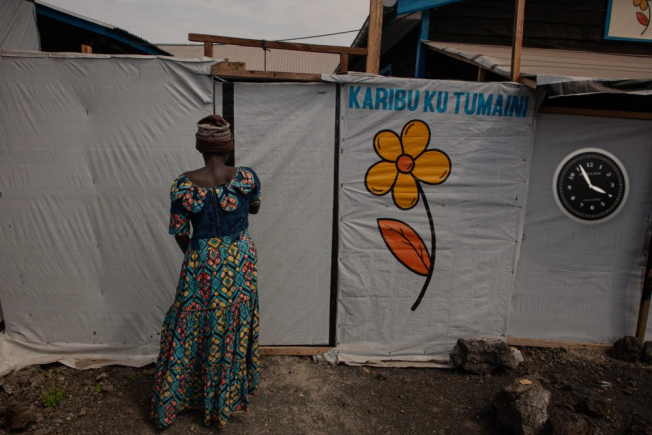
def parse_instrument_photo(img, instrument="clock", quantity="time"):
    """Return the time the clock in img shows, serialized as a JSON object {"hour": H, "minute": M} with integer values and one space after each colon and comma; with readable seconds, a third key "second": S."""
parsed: {"hour": 3, "minute": 56}
